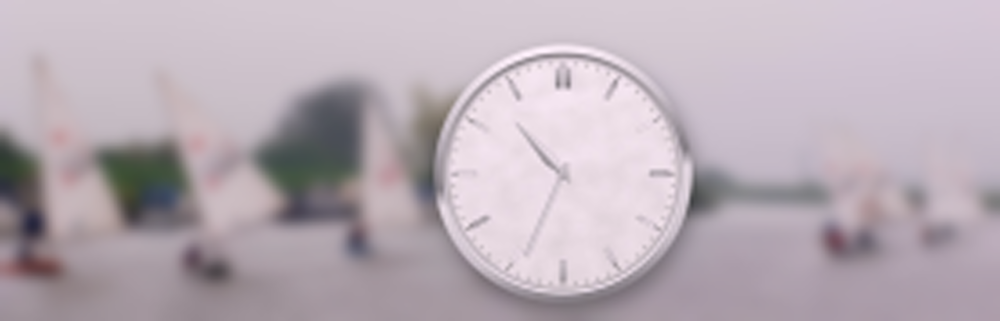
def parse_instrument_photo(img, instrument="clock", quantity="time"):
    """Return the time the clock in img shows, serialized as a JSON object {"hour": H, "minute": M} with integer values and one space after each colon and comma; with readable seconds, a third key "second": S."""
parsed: {"hour": 10, "minute": 34}
